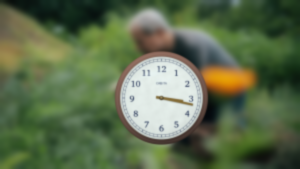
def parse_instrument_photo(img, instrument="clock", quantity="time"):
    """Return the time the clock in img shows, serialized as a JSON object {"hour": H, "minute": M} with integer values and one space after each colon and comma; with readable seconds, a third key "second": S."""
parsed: {"hour": 3, "minute": 17}
